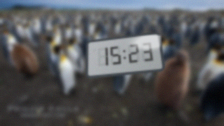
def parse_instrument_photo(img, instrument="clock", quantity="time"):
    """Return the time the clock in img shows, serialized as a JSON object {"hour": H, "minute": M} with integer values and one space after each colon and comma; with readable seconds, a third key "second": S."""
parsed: {"hour": 15, "minute": 23}
